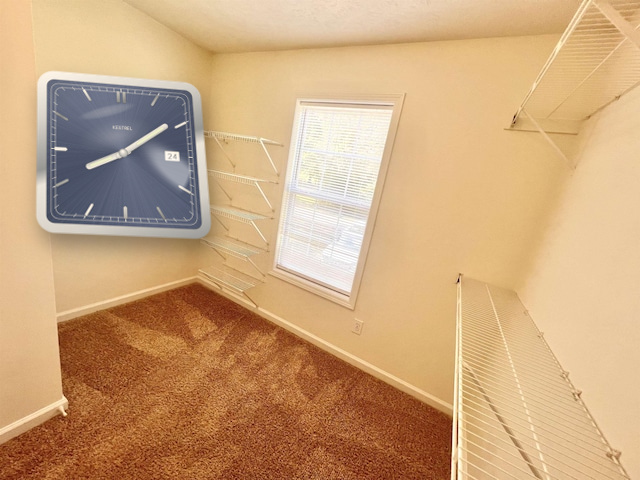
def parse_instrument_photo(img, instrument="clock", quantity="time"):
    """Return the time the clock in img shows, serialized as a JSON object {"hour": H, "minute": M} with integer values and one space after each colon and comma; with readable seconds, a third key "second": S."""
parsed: {"hour": 8, "minute": 9}
